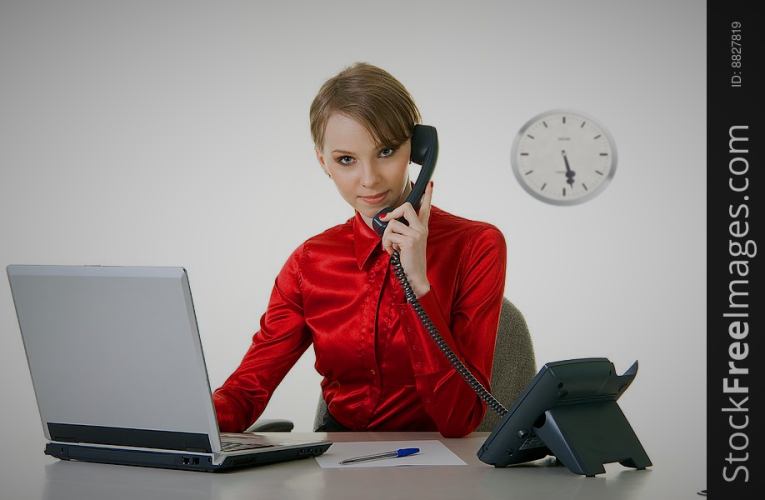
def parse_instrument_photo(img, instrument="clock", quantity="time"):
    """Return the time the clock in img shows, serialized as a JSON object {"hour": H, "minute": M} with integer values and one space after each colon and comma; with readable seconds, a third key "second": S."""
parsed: {"hour": 5, "minute": 28}
